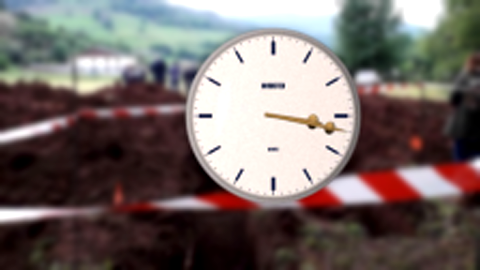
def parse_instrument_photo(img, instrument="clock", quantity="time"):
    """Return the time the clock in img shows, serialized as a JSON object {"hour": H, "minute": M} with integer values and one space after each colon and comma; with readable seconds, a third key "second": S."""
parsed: {"hour": 3, "minute": 17}
